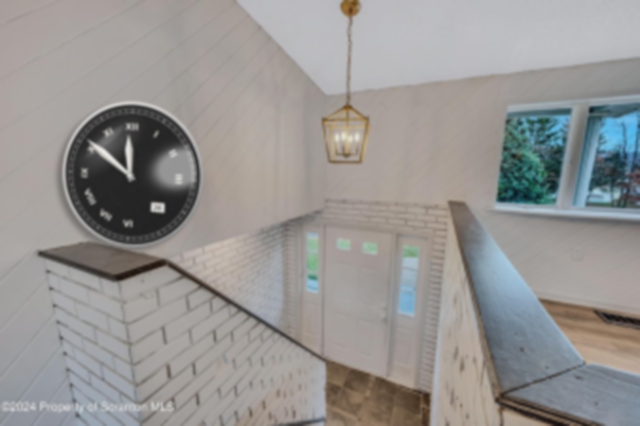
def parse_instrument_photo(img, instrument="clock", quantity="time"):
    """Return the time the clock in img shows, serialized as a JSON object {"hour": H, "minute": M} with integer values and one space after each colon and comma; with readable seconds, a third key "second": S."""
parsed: {"hour": 11, "minute": 51}
